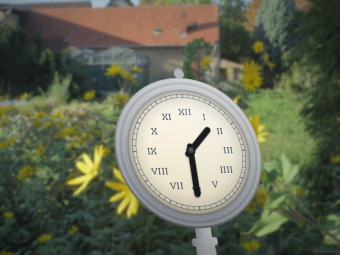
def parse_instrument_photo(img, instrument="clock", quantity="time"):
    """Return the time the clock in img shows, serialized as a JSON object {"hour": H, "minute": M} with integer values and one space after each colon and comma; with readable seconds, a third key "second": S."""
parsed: {"hour": 1, "minute": 30}
